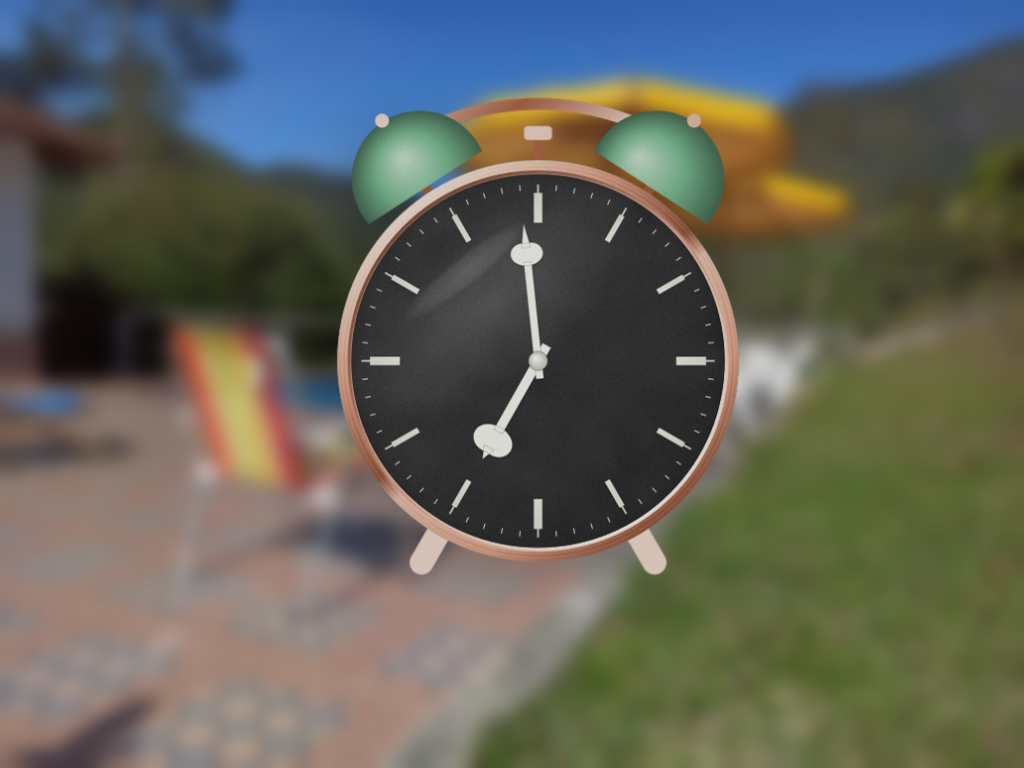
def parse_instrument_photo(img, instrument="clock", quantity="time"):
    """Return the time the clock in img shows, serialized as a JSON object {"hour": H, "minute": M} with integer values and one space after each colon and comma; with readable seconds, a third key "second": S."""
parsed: {"hour": 6, "minute": 59}
